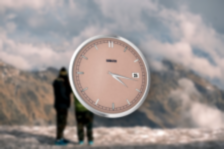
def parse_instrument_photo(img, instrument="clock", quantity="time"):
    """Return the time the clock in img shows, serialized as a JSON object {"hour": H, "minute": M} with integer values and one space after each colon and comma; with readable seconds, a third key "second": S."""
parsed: {"hour": 4, "minute": 17}
